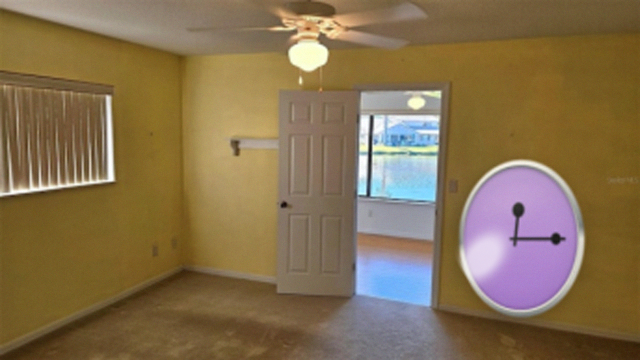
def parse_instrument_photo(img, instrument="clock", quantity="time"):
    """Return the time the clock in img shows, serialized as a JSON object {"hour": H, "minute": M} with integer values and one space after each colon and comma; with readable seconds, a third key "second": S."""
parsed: {"hour": 12, "minute": 15}
